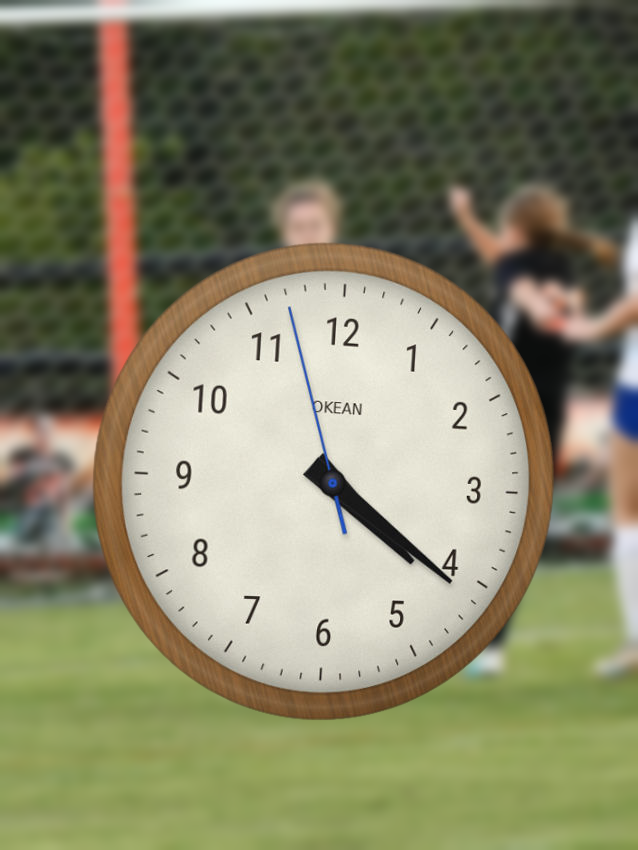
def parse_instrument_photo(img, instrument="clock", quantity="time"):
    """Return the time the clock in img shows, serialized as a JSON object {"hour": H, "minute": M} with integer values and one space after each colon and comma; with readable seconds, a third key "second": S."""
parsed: {"hour": 4, "minute": 20, "second": 57}
